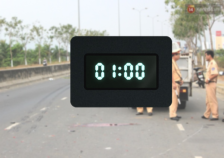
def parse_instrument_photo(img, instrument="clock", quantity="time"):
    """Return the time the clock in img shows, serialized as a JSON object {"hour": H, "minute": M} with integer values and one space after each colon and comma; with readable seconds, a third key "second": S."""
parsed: {"hour": 1, "minute": 0}
